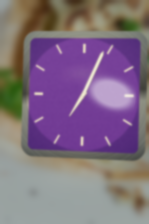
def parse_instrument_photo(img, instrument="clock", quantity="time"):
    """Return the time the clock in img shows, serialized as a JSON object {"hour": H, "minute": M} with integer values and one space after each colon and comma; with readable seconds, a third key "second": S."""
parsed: {"hour": 7, "minute": 4}
